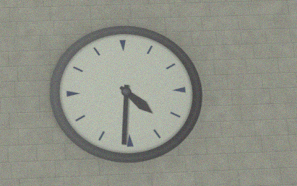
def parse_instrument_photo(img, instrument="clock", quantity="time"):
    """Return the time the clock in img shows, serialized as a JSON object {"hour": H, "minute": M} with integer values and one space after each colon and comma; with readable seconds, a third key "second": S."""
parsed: {"hour": 4, "minute": 31}
